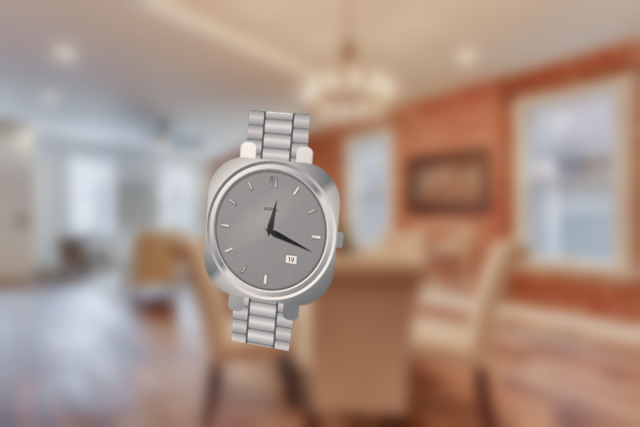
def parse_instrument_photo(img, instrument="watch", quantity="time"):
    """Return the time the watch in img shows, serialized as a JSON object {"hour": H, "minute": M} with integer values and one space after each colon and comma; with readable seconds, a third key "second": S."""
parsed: {"hour": 12, "minute": 18}
